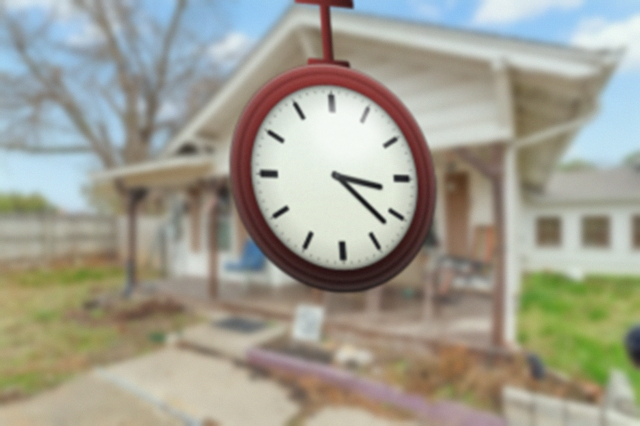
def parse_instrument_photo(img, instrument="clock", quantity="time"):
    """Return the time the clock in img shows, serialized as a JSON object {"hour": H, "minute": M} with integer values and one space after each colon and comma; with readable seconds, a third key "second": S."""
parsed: {"hour": 3, "minute": 22}
